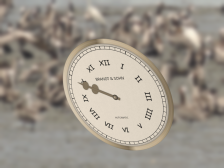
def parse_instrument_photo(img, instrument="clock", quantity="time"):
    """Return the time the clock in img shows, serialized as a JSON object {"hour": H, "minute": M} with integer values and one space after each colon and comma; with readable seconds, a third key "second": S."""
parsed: {"hour": 9, "minute": 49}
